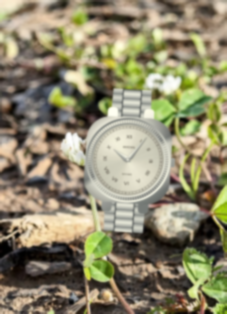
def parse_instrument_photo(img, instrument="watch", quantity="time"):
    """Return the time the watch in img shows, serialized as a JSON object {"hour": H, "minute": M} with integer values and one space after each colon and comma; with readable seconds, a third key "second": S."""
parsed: {"hour": 10, "minute": 6}
